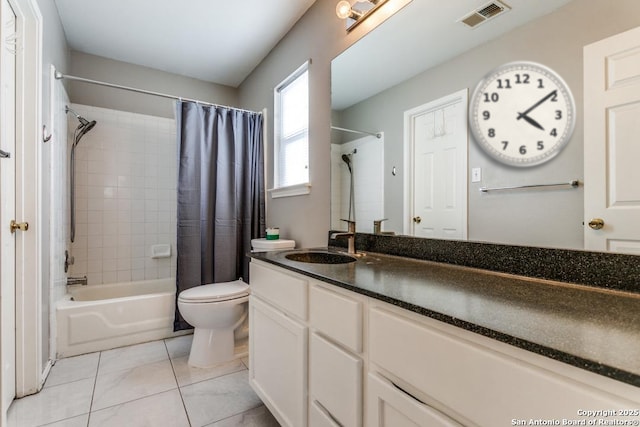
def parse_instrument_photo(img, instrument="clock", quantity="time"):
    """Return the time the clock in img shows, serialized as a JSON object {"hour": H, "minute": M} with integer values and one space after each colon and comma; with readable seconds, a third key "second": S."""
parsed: {"hour": 4, "minute": 9}
